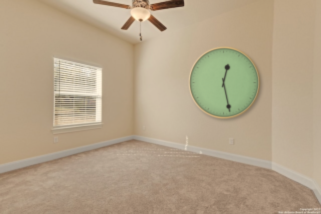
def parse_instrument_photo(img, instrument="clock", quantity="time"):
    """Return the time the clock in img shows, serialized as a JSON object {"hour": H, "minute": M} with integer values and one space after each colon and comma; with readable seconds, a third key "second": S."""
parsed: {"hour": 12, "minute": 28}
